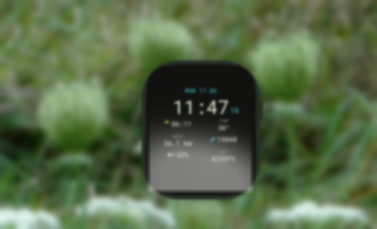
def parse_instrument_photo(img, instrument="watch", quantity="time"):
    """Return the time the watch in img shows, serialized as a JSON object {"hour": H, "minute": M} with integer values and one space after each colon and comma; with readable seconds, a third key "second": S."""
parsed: {"hour": 11, "minute": 47}
